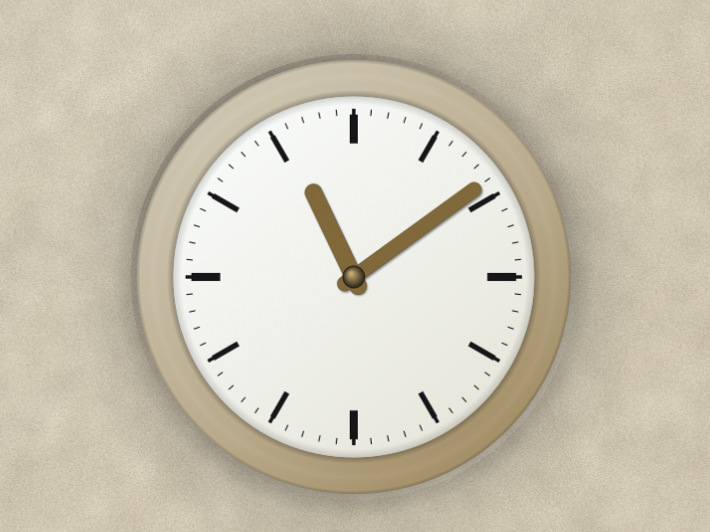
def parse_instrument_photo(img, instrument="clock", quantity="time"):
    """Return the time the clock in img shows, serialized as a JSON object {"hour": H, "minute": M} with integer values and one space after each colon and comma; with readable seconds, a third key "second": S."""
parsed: {"hour": 11, "minute": 9}
